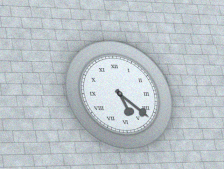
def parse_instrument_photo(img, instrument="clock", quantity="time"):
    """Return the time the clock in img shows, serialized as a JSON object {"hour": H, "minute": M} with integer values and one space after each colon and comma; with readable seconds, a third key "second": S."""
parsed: {"hour": 5, "minute": 22}
